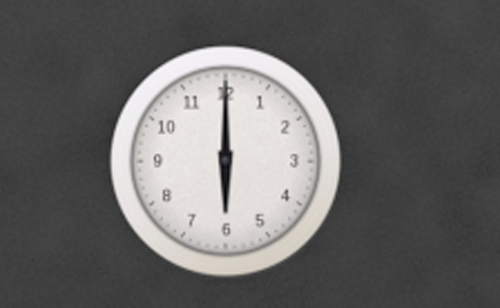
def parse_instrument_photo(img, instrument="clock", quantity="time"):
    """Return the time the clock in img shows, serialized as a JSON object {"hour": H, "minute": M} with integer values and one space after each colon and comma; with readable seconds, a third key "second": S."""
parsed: {"hour": 6, "minute": 0}
